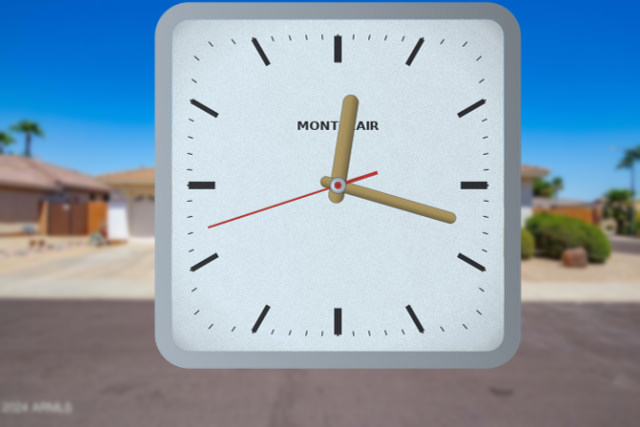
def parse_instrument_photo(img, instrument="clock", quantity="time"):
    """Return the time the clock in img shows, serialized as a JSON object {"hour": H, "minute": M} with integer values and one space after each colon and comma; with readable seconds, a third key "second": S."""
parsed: {"hour": 12, "minute": 17, "second": 42}
